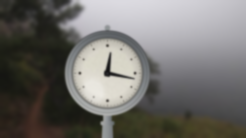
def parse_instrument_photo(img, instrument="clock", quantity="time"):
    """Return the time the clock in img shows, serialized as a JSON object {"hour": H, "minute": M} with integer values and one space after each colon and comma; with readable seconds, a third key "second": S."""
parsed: {"hour": 12, "minute": 17}
